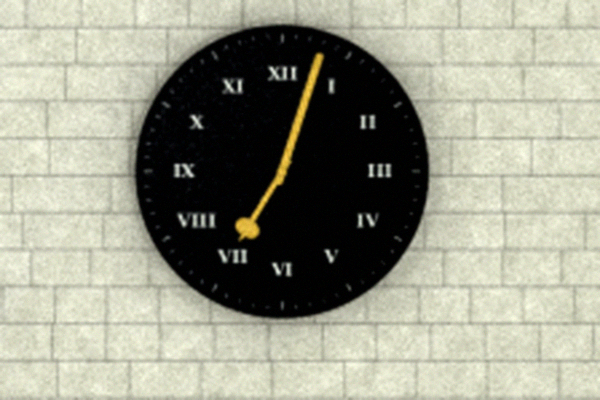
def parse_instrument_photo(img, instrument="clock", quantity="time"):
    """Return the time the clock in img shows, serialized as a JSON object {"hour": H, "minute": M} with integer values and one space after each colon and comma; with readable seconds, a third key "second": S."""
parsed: {"hour": 7, "minute": 3}
